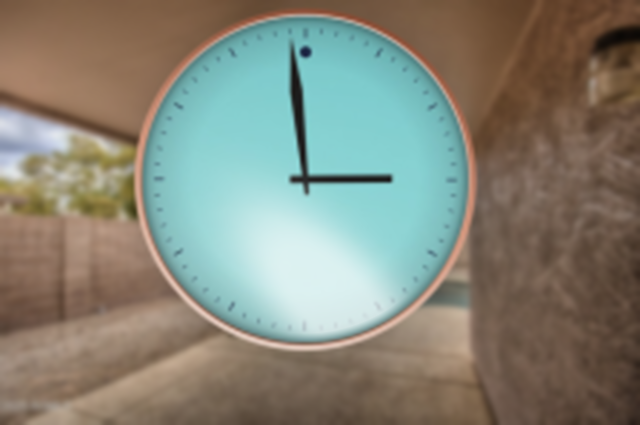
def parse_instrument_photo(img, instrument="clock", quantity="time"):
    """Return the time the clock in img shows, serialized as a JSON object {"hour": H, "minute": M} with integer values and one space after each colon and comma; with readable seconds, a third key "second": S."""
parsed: {"hour": 2, "minute": 59}
